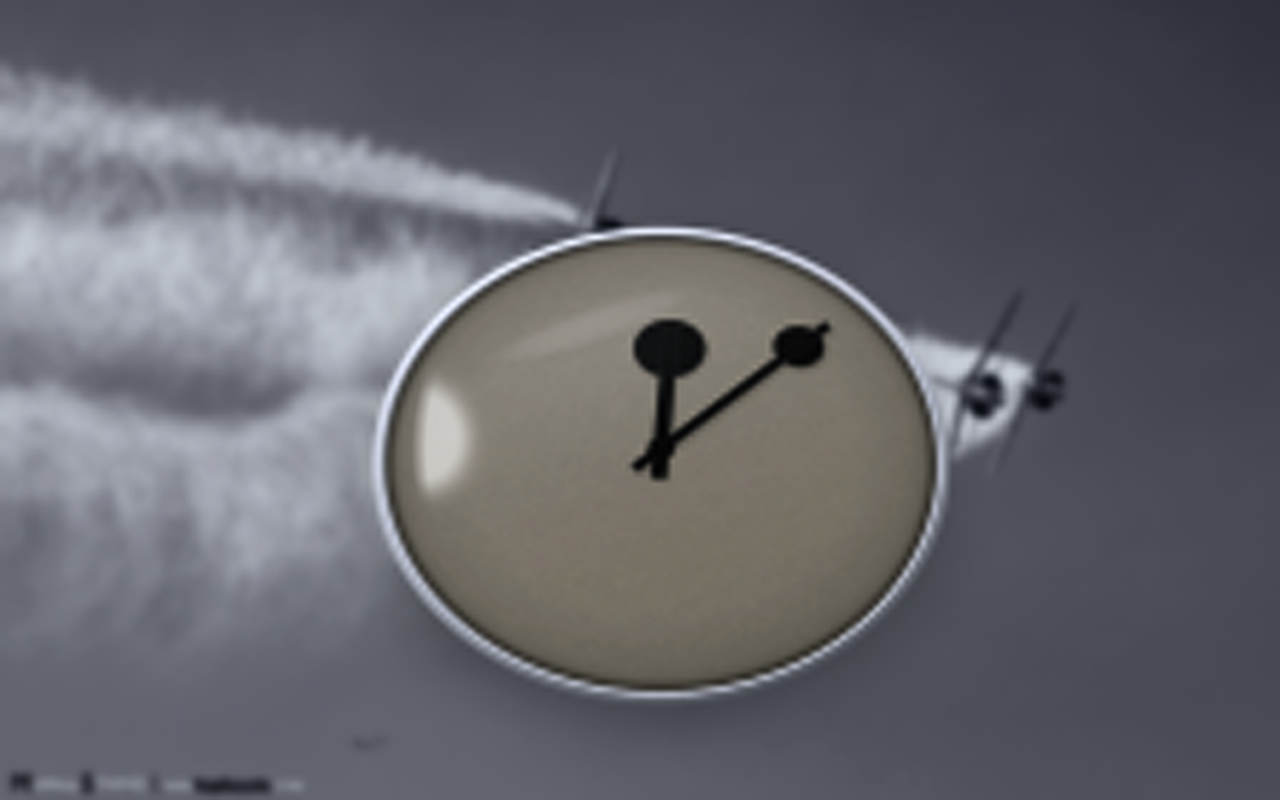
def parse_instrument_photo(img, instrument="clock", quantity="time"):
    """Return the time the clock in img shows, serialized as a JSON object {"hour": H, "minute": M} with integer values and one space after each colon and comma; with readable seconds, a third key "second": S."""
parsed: {"hour": 12, "minute": 8}
